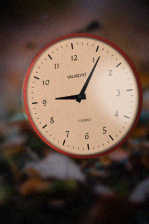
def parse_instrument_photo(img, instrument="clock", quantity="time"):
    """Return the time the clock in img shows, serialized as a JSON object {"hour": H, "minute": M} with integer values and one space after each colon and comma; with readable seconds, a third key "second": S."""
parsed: {"hour": 9, "minute": 6}
